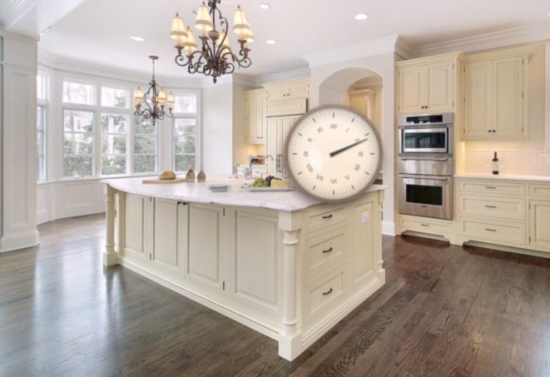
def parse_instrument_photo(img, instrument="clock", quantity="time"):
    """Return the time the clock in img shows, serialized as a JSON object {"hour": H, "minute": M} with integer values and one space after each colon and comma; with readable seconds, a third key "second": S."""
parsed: {"hour": 2, "minute": 11}
